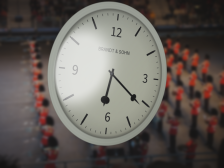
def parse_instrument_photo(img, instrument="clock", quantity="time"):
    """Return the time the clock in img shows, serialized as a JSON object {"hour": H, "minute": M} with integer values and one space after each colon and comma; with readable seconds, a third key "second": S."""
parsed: {"hour": 6, "minute": 21}
